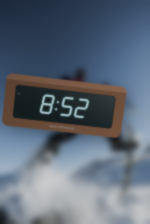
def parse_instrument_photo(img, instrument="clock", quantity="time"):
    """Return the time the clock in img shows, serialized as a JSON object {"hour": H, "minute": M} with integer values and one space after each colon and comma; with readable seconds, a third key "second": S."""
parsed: {"hour": 8, "minute": 52}
